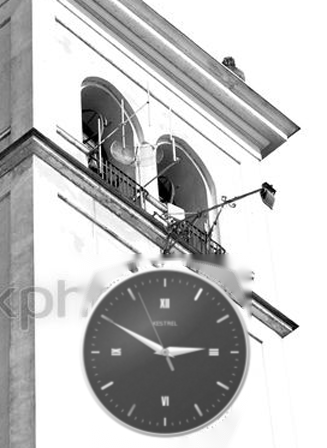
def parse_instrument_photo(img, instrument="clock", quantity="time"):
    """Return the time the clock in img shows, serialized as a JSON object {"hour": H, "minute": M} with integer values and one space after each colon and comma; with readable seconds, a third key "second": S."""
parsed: {"hour": 2, "minute": 49, "second": 56}
